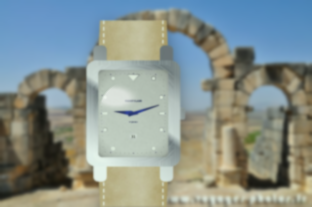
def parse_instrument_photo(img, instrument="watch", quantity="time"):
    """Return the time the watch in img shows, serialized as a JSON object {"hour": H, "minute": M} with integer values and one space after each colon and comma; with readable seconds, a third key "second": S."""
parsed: {"hour": 9, "minute": 12}
